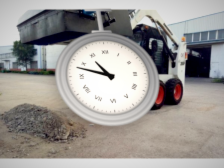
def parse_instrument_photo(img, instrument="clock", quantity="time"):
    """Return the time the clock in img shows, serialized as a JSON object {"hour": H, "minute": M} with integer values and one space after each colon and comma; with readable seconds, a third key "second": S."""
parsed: {"hour": 10, "minute": 48}
